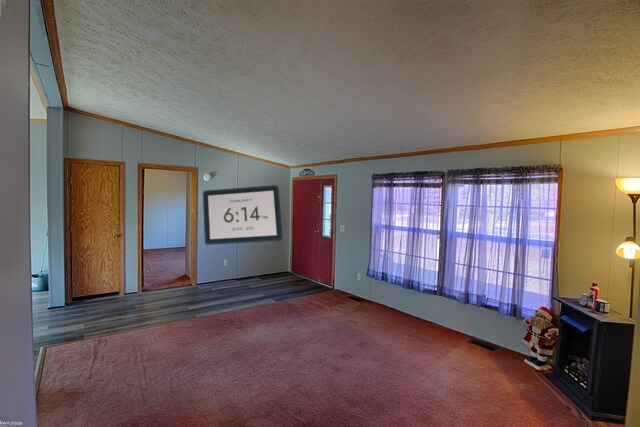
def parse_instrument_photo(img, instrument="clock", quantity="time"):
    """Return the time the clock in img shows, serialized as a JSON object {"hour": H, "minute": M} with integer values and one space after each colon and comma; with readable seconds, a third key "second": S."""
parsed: {"hour": 6, "minute": 14}
